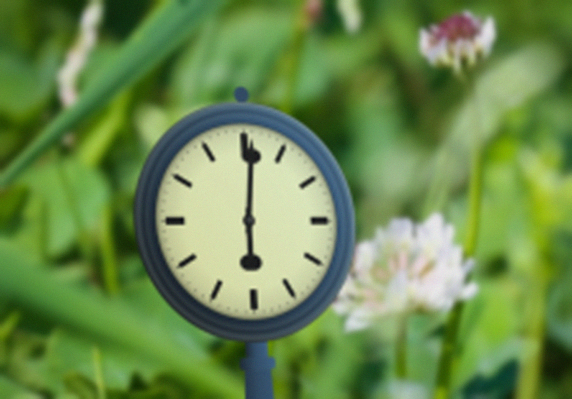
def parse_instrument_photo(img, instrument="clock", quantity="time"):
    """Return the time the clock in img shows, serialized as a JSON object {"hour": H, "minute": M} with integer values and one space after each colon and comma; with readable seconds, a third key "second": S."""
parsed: {"hour": 6, "minute": 1}
